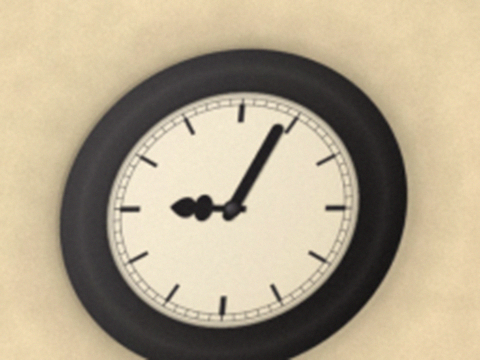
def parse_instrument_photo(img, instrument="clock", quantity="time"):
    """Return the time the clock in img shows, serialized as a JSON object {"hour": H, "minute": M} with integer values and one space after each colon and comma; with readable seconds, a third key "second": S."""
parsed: {"hour": 9, "minute": 4}
